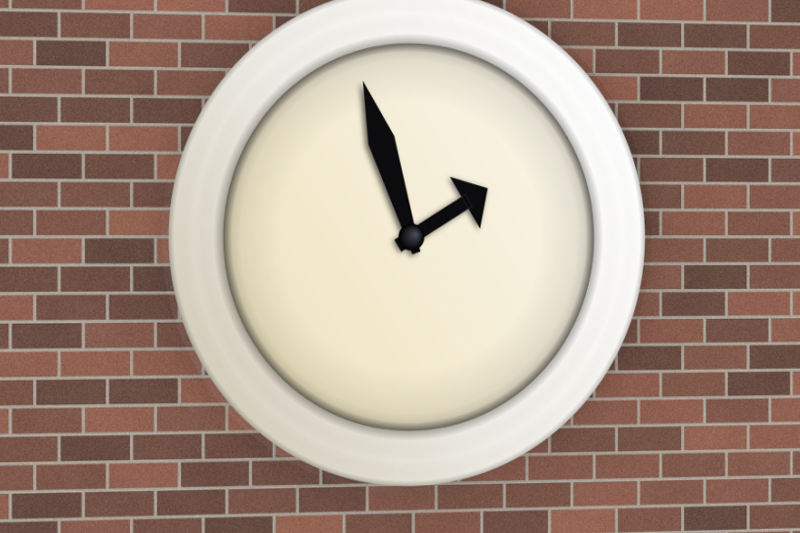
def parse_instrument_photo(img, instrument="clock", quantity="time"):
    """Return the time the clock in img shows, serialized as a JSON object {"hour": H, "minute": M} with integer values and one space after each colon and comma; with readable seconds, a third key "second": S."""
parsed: {"hour": 1, "minute": 57}
